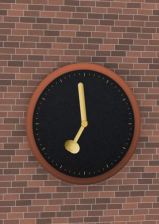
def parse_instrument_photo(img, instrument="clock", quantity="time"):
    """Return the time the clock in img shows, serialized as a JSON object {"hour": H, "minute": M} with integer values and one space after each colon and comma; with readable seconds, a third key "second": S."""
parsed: {"hour": 6, "minute": 59}
